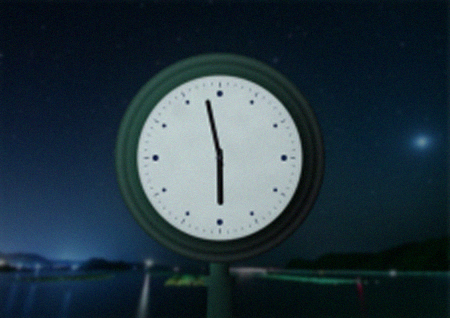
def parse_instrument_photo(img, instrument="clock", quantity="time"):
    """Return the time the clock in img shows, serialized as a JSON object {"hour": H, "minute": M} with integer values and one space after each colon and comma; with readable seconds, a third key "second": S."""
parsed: {"hour": 5, "minute": 58}
